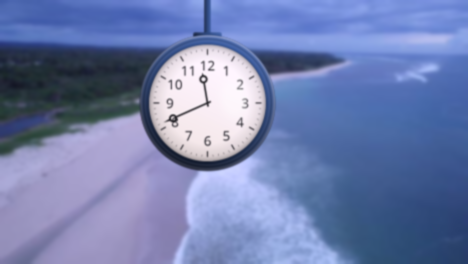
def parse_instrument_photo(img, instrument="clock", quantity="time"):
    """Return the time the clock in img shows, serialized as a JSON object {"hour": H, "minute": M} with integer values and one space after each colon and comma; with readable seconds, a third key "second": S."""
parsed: {"hour": 11, "minute": 41}
